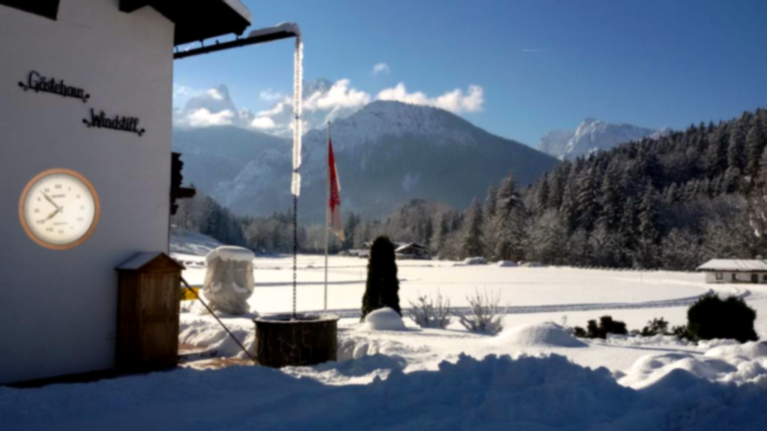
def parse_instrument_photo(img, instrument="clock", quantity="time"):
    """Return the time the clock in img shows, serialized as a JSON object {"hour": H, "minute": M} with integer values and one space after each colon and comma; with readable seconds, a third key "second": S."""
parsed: {"hour": 7, "minute": 53}
